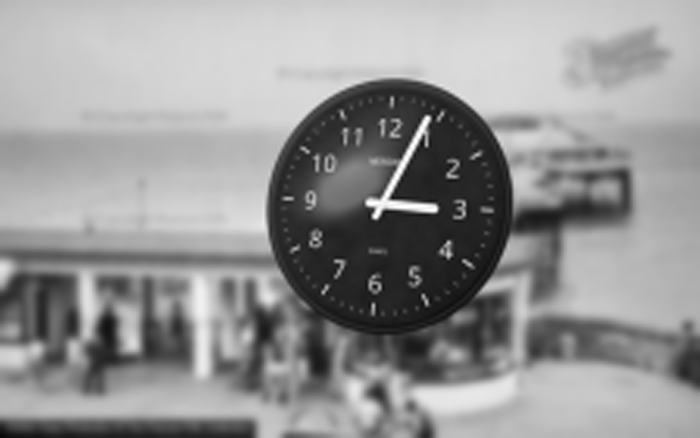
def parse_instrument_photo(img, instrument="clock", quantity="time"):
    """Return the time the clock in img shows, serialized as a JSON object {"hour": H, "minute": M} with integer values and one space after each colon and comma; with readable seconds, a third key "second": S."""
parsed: {"hour": 3, "minute": 4}
